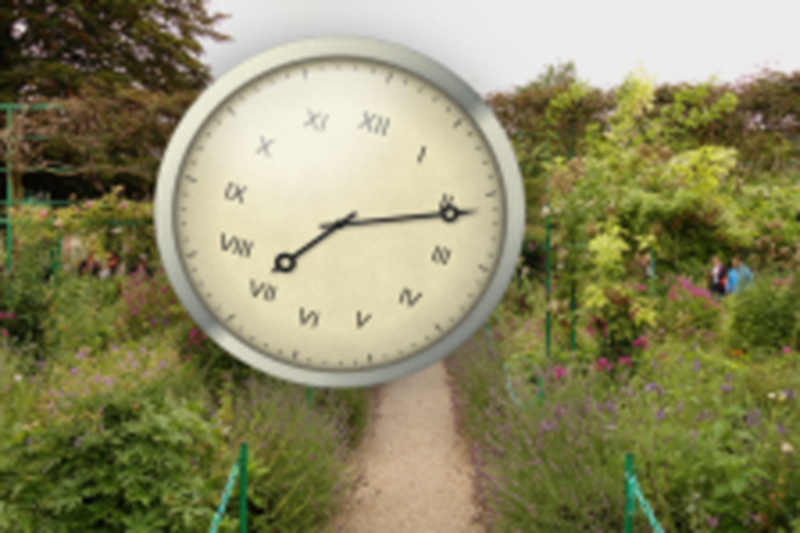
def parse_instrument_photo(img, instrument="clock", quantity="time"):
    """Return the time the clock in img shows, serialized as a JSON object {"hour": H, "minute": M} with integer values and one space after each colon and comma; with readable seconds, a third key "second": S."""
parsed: {"hour": 7, "minute": 11}
